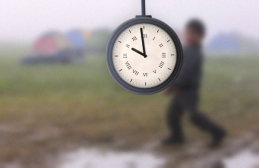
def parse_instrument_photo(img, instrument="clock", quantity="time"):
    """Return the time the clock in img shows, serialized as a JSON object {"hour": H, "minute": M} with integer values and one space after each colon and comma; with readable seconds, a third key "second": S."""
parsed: {"hour": 9, "minute": 59}
